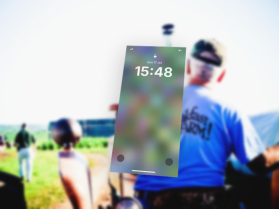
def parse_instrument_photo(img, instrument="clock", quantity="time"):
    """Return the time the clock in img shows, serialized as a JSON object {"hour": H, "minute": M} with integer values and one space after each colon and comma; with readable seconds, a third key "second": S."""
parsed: {"hour": 15, "minute": 48}
